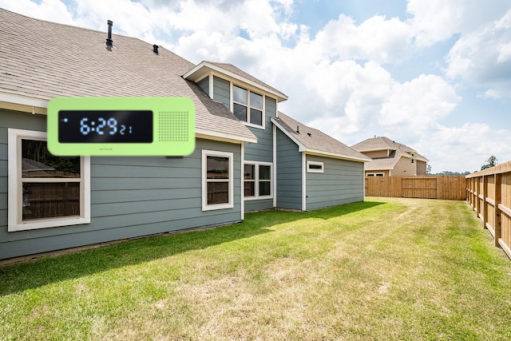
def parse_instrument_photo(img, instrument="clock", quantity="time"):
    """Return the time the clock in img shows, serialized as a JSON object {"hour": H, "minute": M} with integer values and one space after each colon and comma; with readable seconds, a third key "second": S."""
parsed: {"hour": 6, "minute": 29, "second": 21}
